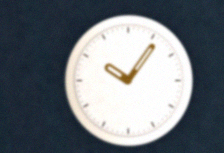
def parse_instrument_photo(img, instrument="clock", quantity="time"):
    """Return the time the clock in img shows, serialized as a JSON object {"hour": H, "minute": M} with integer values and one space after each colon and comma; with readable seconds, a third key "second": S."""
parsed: {"hour": 10, "minute": 6}
